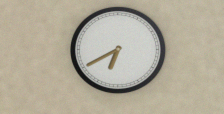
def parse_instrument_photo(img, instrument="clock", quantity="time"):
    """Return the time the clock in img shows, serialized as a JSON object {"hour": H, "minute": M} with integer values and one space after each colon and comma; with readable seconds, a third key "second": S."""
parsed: {"hour": 6, "minute": 40}
